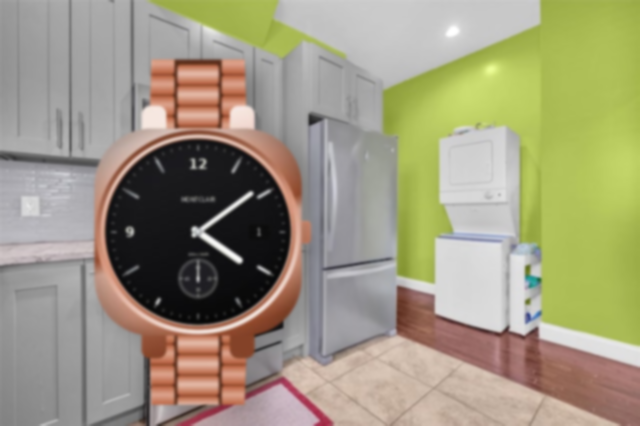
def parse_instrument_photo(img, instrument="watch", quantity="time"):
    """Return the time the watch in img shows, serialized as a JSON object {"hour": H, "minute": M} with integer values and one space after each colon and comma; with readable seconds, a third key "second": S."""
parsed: {"hour": 4, "minute": 9}
